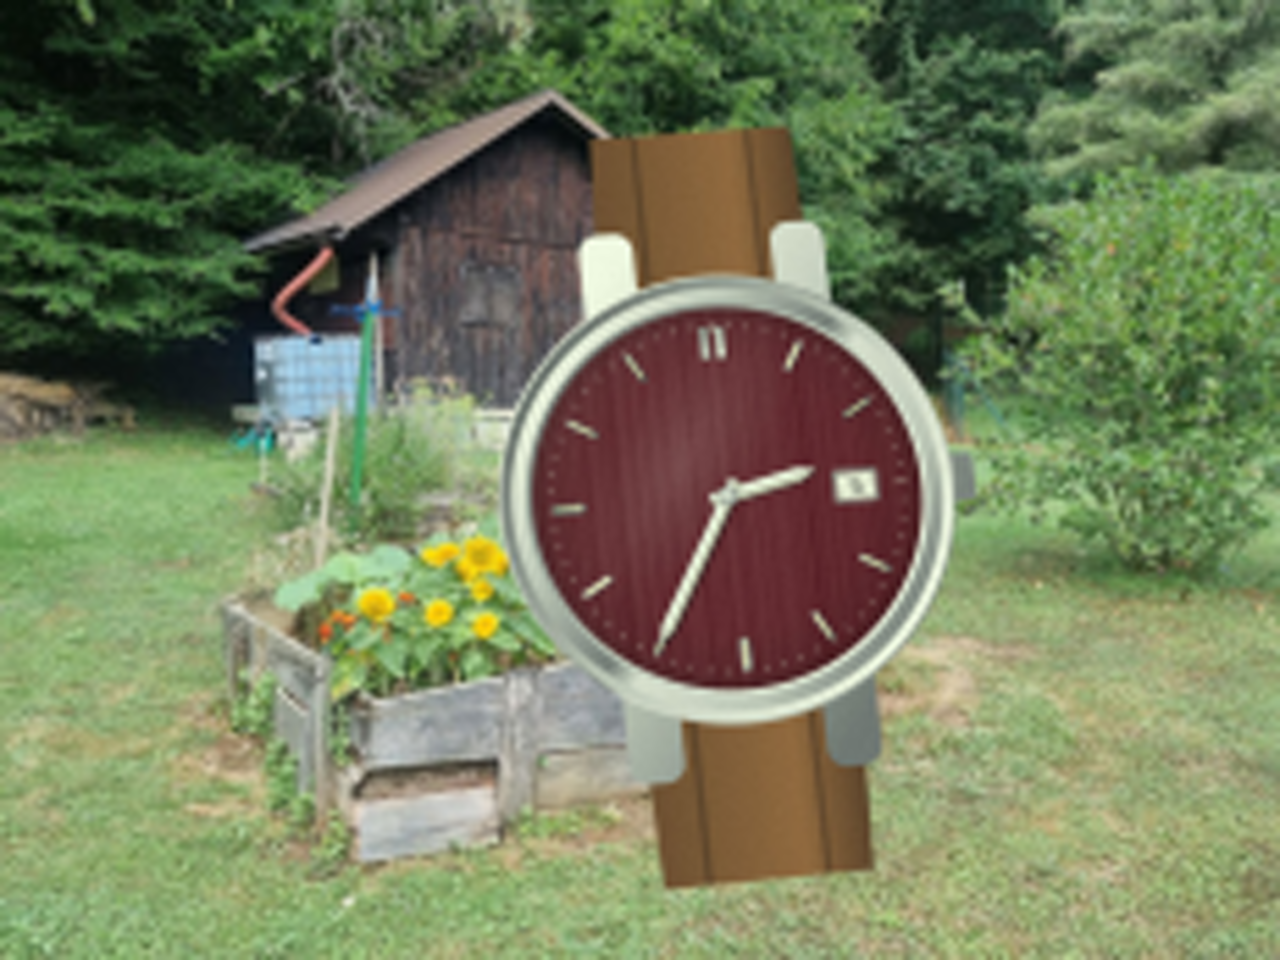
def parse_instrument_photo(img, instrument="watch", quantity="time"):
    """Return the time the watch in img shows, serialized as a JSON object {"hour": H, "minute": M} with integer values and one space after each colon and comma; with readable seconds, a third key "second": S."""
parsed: {"hour": 2, "minute": 35}
